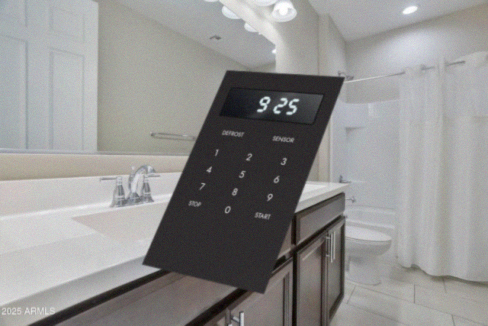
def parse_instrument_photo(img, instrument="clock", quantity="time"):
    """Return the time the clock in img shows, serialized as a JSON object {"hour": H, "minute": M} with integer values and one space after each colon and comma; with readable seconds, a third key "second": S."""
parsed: {"hour": 9, "minute": 25}
